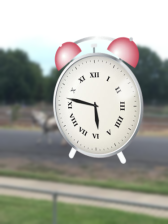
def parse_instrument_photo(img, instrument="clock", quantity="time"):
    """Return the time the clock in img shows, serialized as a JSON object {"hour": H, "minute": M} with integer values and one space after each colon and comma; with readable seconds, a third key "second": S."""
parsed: {"hour": 5, "minute": 47}
